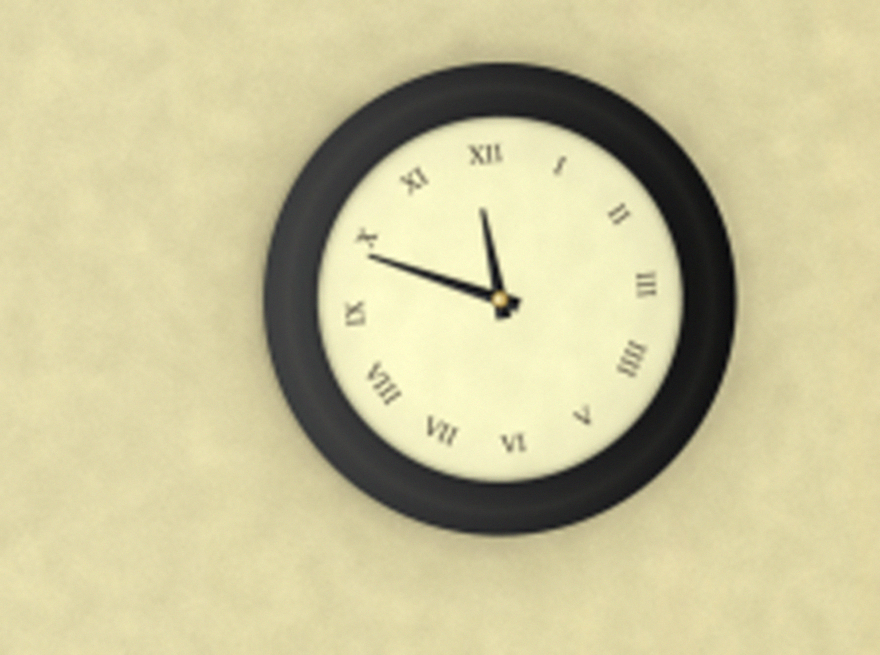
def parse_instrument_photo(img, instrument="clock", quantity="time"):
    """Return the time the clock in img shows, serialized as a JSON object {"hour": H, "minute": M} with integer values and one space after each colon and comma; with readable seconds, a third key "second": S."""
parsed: {"hour": 11, "minute": 49}
